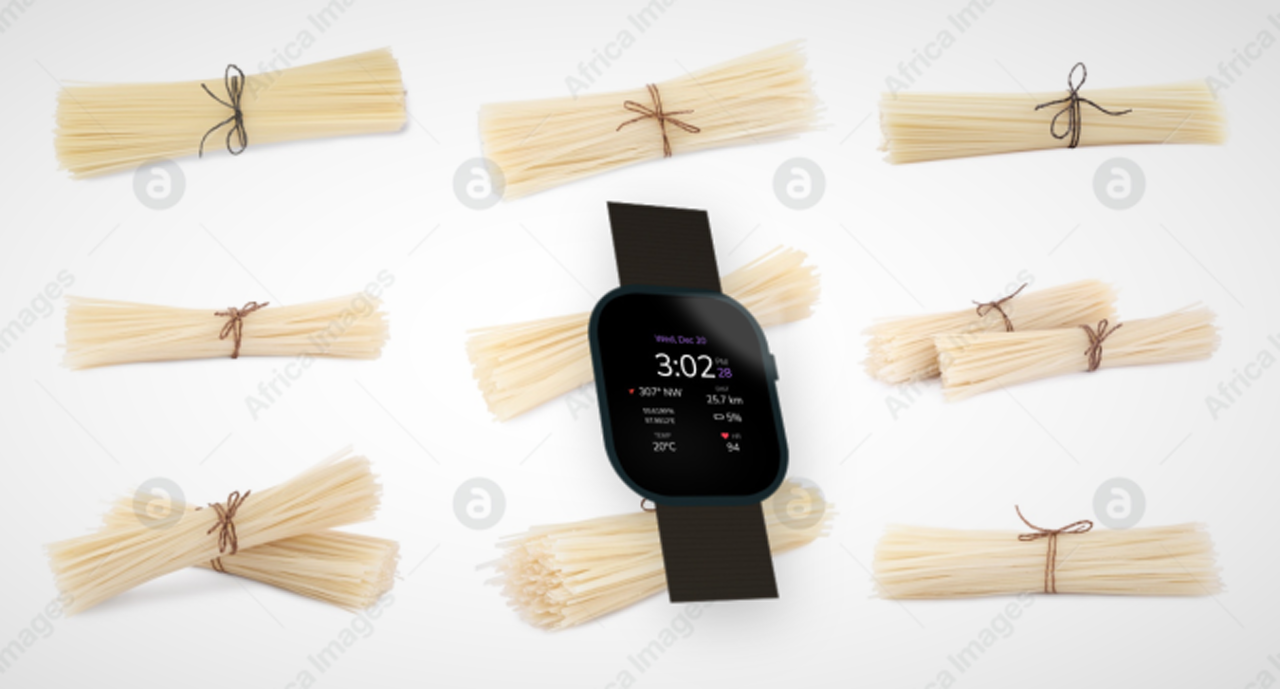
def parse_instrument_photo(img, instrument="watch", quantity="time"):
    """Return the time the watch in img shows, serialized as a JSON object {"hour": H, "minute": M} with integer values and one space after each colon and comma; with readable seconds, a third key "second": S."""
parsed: {"hour": 3, "minute": 2}
